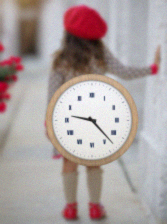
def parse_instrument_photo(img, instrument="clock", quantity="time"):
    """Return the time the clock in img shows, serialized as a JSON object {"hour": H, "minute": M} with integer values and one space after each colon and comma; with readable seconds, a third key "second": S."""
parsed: {"hour": 9, "minute": 23}
